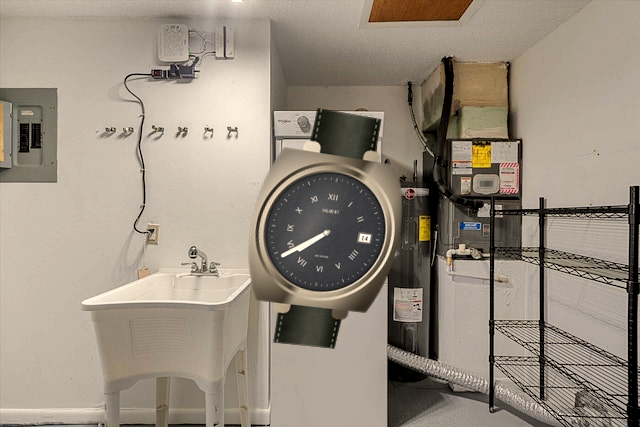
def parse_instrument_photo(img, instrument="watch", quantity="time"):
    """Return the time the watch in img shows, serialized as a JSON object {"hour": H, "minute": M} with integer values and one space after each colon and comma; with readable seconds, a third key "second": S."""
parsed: {"hour": 7, "minute": 39}
